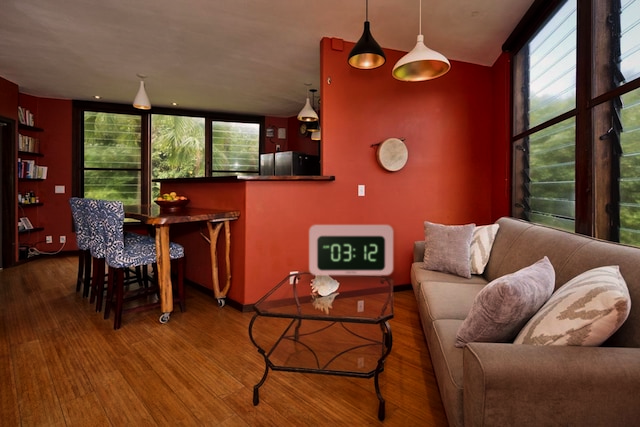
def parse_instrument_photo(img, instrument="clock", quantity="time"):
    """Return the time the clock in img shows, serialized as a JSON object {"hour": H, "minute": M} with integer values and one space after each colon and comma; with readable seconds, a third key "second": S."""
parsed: {"hour": 3, "minute": 12}
